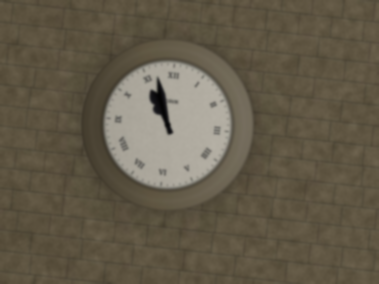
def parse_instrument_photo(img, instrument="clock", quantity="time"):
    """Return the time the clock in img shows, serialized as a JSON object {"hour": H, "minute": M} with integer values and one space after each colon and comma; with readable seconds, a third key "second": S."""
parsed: {"hour": 10, "minute": 57}
